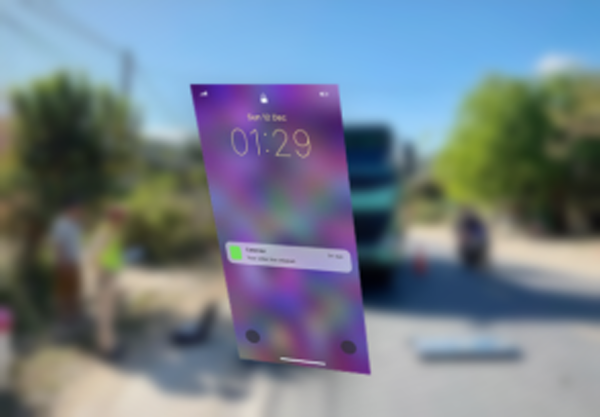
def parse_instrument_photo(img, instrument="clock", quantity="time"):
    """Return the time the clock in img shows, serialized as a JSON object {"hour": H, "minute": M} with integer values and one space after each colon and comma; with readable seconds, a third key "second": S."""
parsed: {"hour": 1, "minute": 29}
